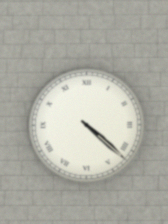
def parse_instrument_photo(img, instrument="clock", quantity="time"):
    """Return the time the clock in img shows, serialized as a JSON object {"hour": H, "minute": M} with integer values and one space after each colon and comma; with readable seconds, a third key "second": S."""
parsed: {"hour": 4, "minute": 22}
